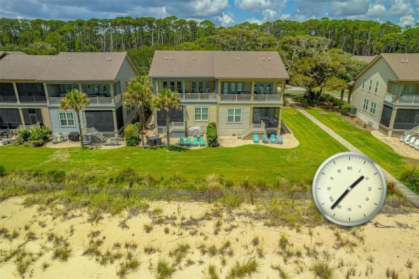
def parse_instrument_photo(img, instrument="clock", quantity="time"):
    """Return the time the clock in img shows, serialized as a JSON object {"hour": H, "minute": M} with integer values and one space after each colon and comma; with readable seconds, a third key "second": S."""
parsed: {"hour": 1, "minute": 37}
